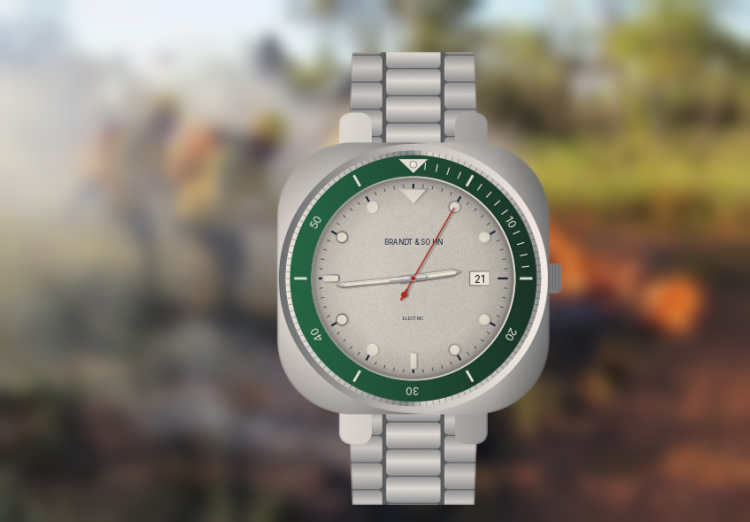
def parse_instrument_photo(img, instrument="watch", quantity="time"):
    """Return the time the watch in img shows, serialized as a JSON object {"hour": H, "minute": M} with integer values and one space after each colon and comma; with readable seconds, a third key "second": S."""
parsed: {"hour": 2, "minute": 44, "second": 5}
